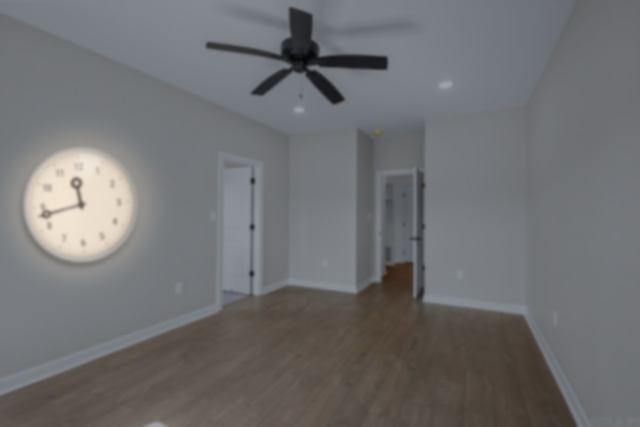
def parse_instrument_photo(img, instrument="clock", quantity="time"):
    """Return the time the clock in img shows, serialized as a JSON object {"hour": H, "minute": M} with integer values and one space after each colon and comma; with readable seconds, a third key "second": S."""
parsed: {"hour": 11, "minute": 43}
